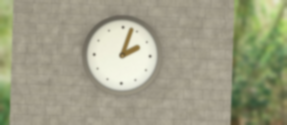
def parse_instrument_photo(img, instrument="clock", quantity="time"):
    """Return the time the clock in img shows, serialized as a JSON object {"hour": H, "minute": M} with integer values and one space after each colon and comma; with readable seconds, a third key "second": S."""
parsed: {"hour": 2, "minute": 3}
